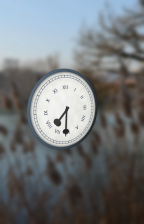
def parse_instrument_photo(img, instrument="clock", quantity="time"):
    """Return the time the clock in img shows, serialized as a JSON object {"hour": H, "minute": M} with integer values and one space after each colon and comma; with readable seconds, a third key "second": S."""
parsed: {"hour": 7, "minute": 31}
